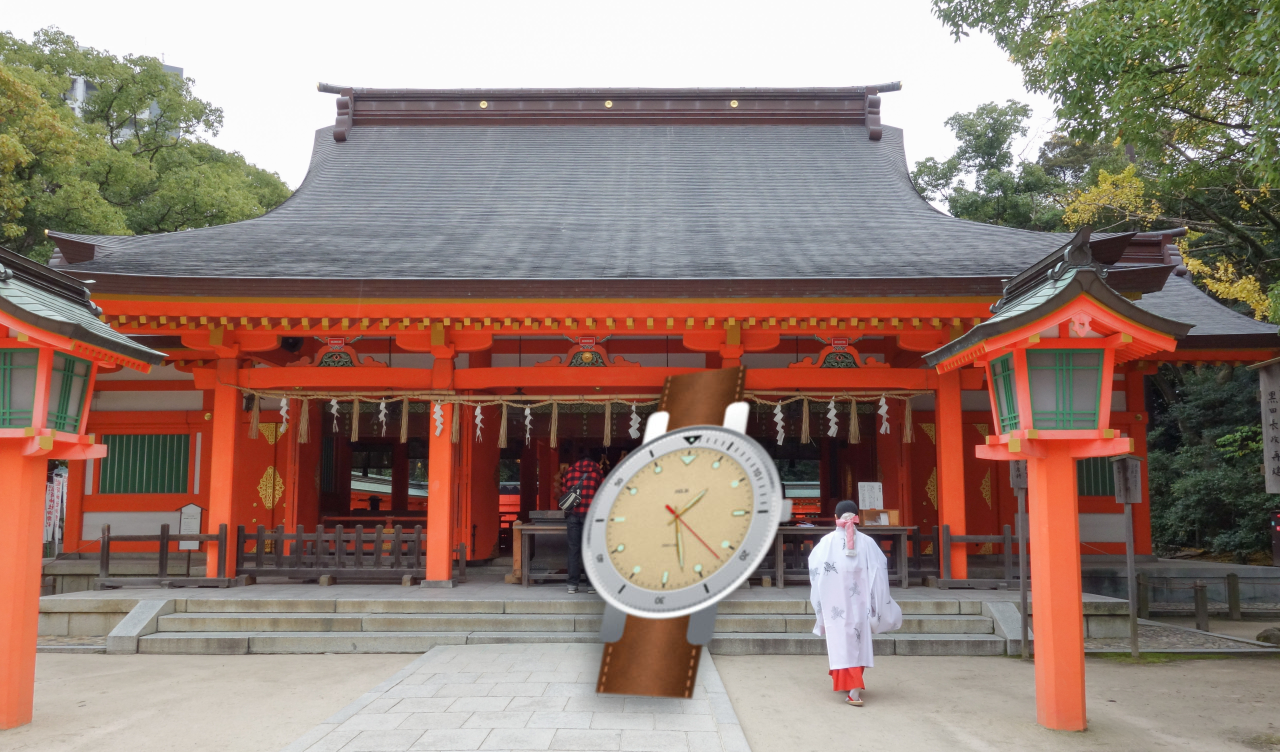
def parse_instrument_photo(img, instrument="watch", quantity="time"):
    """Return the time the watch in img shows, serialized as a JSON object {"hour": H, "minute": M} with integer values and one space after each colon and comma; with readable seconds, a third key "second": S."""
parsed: {"hour": 1, "minute": 27, "second": 22}
